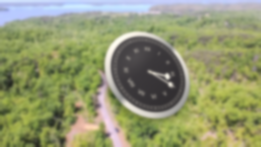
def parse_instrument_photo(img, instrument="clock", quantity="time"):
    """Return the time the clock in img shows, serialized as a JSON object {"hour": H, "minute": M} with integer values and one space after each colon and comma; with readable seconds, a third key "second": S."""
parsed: {"hour": 3, "minute": 20}
